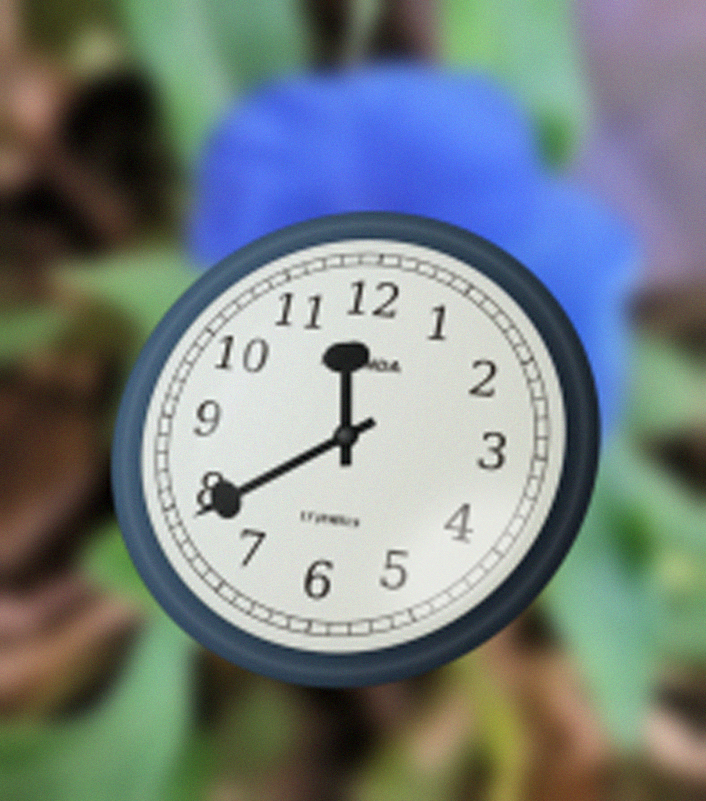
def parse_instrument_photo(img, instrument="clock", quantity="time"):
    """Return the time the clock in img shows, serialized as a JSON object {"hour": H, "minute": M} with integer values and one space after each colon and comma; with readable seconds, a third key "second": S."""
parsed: {"hour": 11, "minute": 39}
